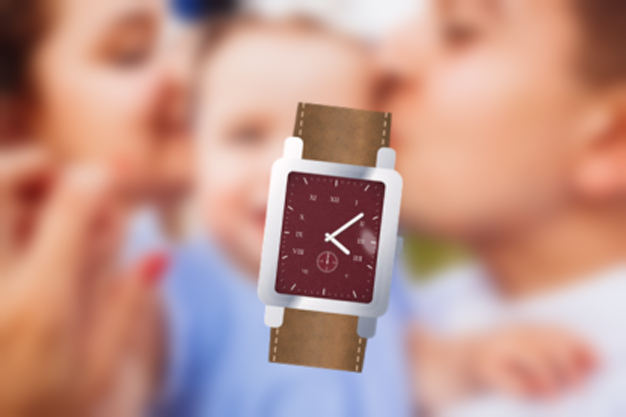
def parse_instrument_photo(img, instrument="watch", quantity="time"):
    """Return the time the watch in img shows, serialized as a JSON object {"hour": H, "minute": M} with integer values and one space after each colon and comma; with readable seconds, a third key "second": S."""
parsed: {"hour": 4, "minute": 8}
